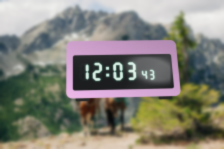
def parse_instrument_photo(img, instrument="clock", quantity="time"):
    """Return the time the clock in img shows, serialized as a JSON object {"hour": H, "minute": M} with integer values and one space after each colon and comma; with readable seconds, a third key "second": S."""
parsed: {"hour": 12, "minute": 3, "second": 43}
